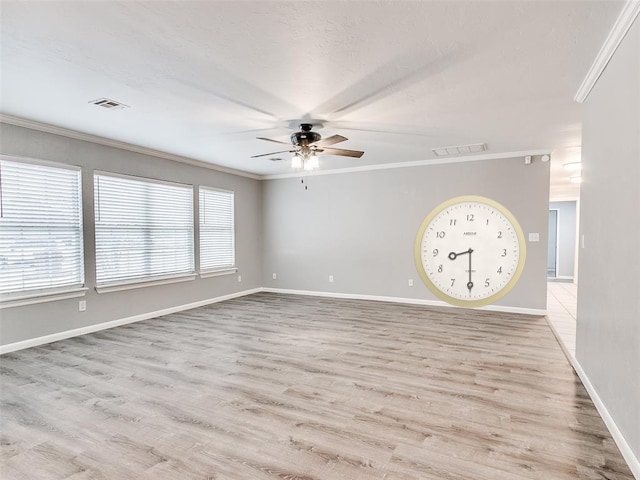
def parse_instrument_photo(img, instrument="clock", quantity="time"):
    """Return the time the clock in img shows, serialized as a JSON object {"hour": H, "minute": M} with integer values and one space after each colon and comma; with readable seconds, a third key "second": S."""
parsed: {"hour": 8, "minute": 30}
